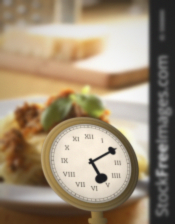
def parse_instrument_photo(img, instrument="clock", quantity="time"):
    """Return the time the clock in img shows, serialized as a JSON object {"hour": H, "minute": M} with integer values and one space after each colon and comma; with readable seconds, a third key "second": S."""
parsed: {"hour": 5, "minute": 10}
